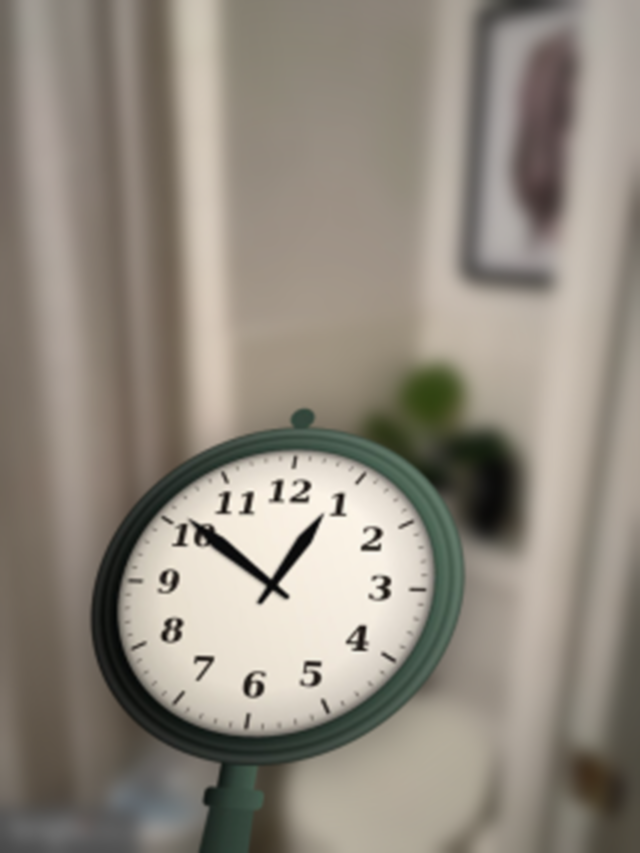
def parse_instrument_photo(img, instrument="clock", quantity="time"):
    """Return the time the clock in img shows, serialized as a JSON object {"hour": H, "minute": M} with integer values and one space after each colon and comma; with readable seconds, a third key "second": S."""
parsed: {"hour": 12, "minute": 51}
